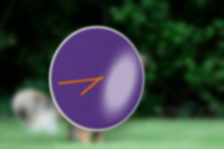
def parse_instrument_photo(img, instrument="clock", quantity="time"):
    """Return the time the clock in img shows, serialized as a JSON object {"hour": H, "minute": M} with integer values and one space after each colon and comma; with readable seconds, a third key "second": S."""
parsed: {"hour": 7, "minute": 44}
